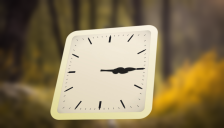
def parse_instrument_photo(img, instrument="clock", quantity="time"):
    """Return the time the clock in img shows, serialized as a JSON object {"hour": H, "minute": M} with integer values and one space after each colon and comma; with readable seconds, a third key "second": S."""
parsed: {"hour": 3, "minute": 15}
